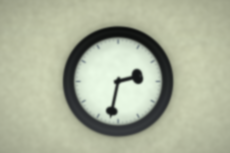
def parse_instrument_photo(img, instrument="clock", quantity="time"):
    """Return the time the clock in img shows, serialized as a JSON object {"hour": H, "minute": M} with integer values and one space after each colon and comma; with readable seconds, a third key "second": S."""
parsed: {"hour": 2, "minute": 32}
